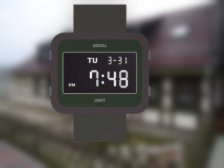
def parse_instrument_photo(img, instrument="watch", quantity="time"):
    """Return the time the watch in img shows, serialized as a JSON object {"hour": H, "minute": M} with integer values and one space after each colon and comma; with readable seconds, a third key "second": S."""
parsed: {"hour": 7, "minute": 48}
